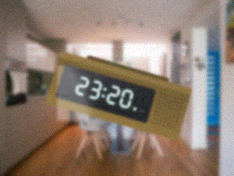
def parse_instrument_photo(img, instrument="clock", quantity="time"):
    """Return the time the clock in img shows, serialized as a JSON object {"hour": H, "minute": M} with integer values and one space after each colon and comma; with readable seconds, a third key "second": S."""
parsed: {"hour": 23, "minute": 20}
